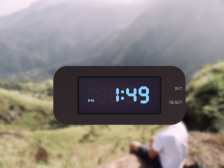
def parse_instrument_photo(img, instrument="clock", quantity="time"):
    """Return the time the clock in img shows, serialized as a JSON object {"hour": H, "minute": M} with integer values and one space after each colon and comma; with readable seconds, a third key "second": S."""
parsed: {"hour": 1, "minute": 49}
